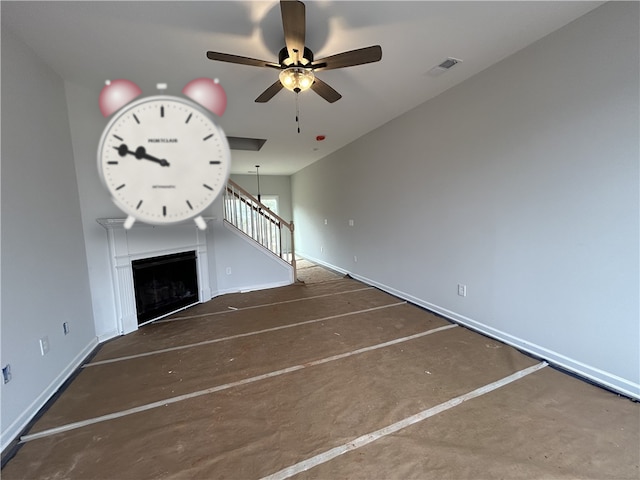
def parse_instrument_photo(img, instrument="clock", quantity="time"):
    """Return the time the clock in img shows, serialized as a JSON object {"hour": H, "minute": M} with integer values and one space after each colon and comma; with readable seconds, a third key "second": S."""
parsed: {"hour": 9, "minute": 48}
